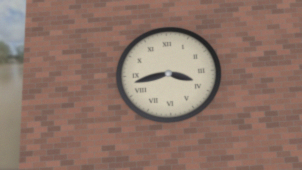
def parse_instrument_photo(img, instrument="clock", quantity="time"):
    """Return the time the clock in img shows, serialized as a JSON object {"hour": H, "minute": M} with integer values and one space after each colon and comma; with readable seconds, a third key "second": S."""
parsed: {"hour": 3, "minute": 43}
